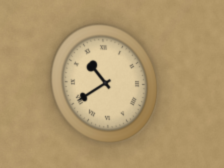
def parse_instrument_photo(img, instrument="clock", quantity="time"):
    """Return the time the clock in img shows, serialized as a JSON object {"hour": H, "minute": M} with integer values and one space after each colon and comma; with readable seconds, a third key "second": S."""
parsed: {"hour": 10, "minute": 40}
